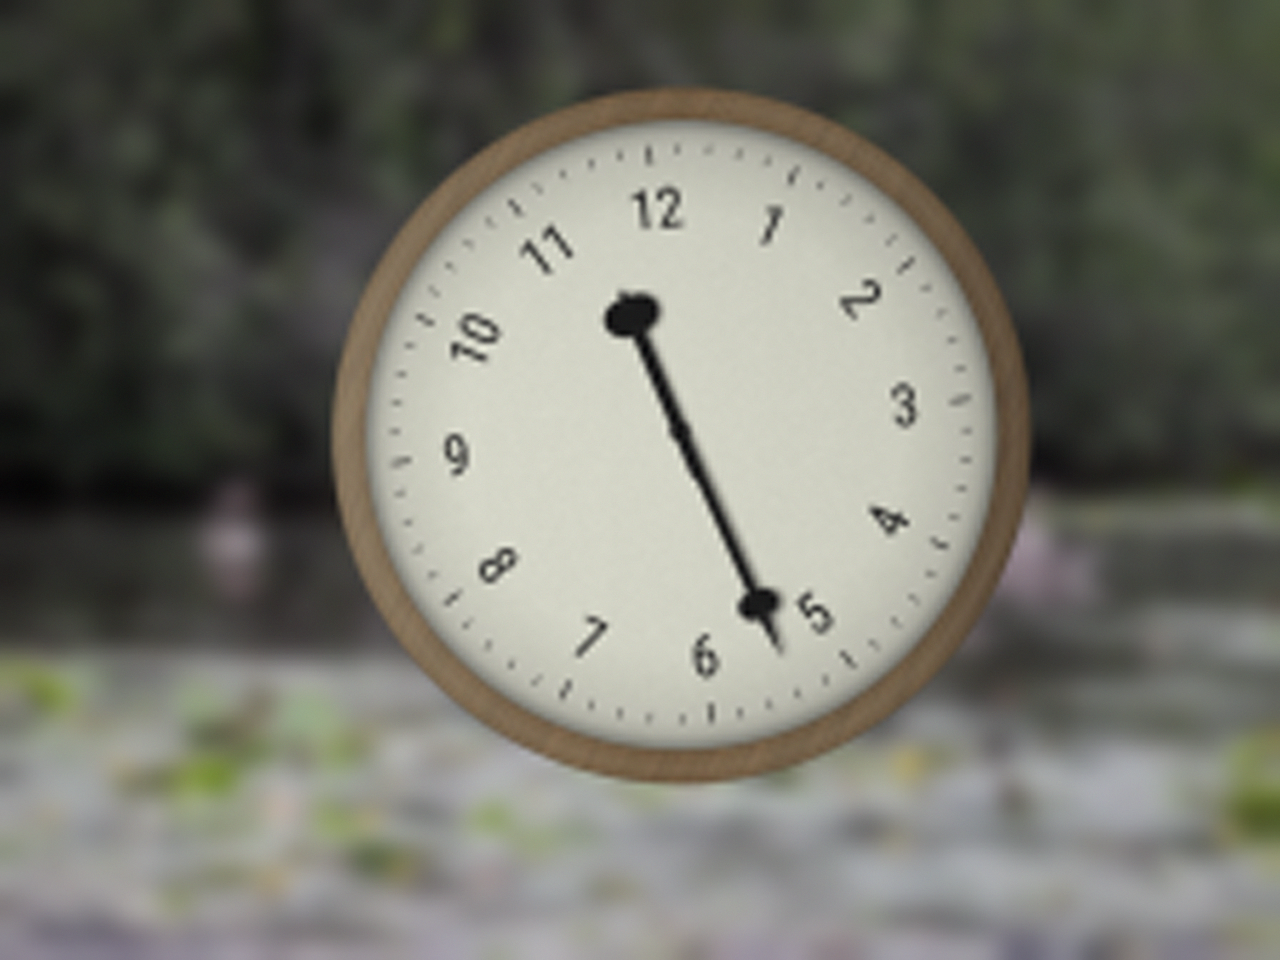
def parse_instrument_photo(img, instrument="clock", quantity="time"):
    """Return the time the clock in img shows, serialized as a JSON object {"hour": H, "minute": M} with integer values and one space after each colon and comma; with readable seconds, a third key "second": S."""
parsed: {"hour": 11, "minute": 27}
